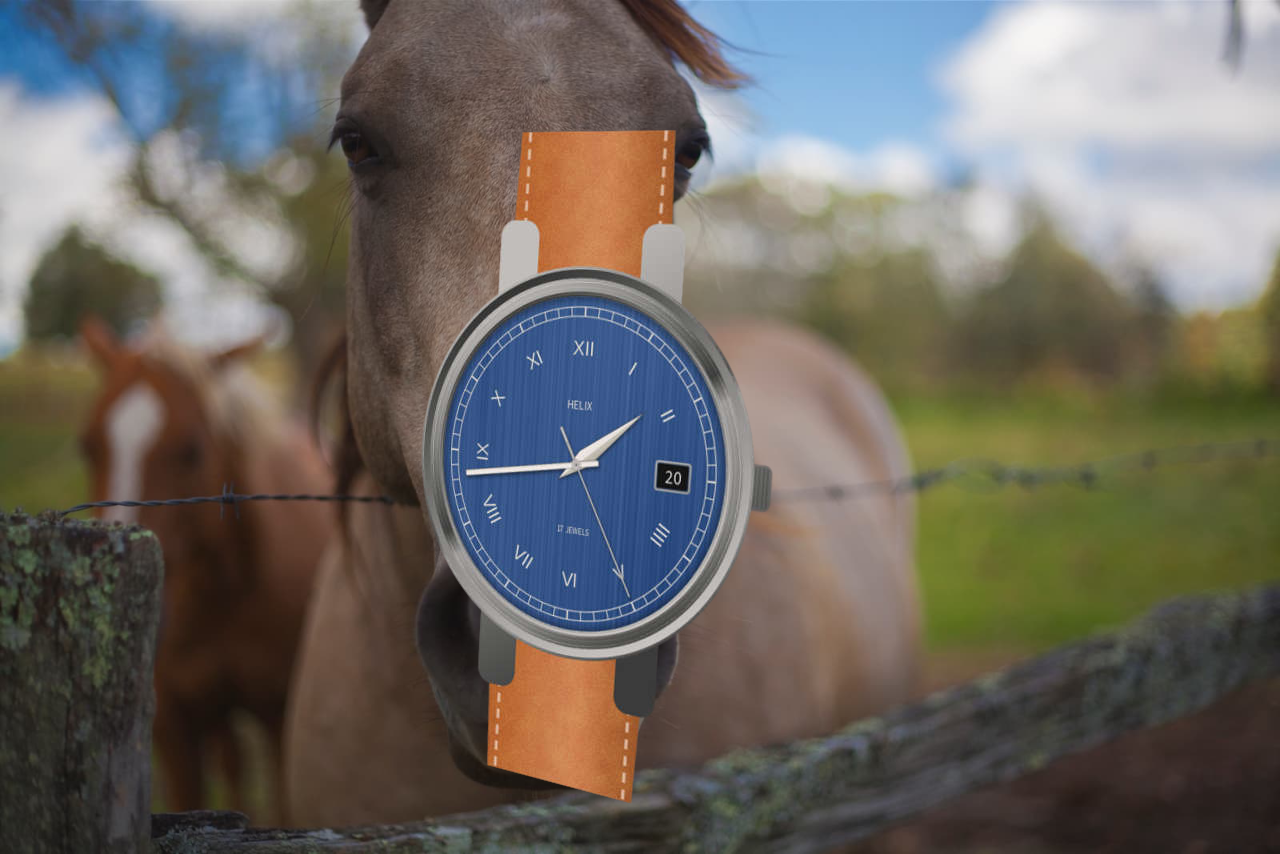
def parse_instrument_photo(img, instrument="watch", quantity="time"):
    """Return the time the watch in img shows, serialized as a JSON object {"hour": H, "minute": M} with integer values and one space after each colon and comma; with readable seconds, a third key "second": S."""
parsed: {"hour": 1, "minute": 43, "second": 25}
